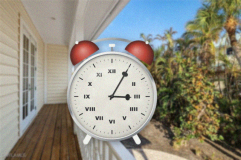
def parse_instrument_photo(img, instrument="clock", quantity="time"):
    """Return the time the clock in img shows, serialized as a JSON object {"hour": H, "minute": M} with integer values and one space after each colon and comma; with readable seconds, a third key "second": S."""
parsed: {"hour": 3, "minute": 5}
